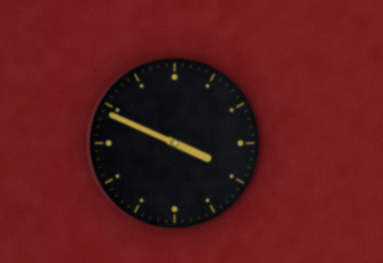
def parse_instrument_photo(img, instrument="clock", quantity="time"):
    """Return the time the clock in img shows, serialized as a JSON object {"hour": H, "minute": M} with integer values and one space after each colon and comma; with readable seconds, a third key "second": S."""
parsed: {"hour": 3, "minute": 49}
